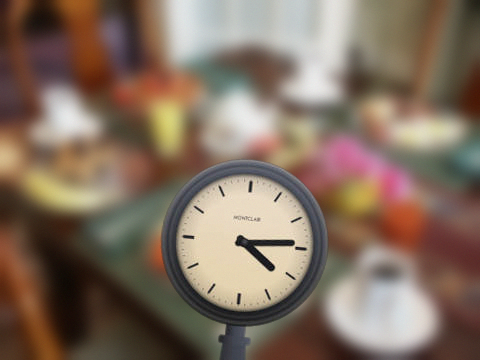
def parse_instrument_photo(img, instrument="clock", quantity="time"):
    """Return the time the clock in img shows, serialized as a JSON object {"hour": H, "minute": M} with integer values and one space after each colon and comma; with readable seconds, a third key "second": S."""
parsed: {"hour": 4, "minute": 14}
